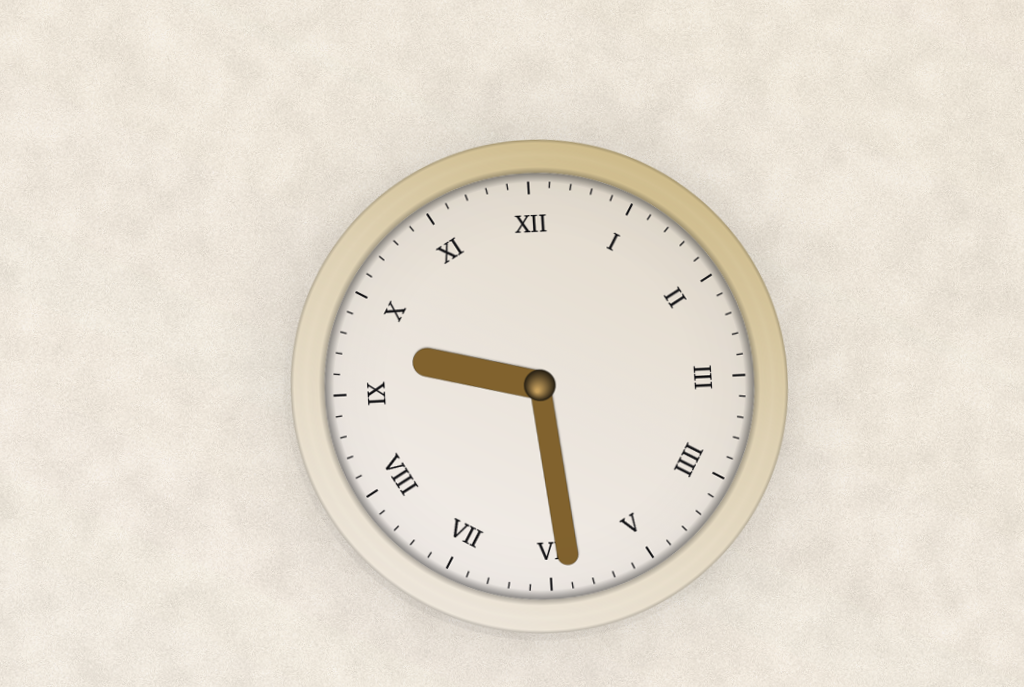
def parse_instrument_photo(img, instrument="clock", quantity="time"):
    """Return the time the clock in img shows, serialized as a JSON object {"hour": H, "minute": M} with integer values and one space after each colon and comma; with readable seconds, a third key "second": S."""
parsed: {"hour": 9, "minute": 29}
